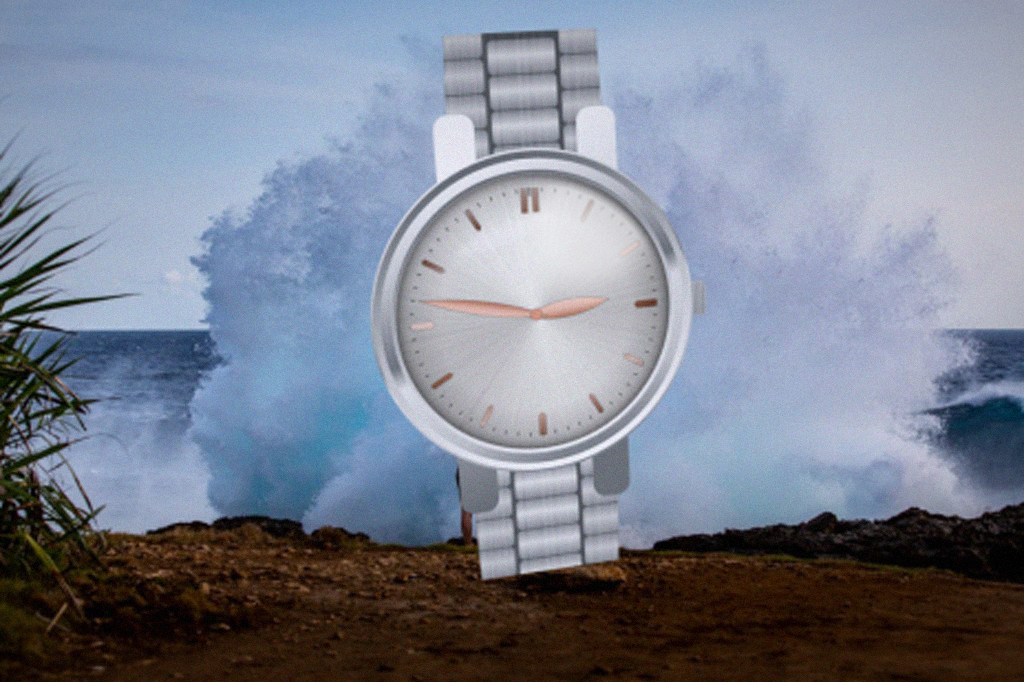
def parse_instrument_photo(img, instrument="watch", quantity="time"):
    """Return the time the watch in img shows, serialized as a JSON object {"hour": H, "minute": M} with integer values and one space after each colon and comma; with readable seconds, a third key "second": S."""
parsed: {"hour": 2, "minute": 47}
